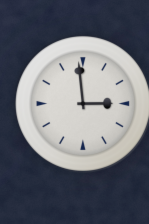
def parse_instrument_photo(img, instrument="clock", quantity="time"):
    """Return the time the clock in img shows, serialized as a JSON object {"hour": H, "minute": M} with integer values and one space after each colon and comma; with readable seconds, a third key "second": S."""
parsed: {"hour": 2, "minute": 59}
